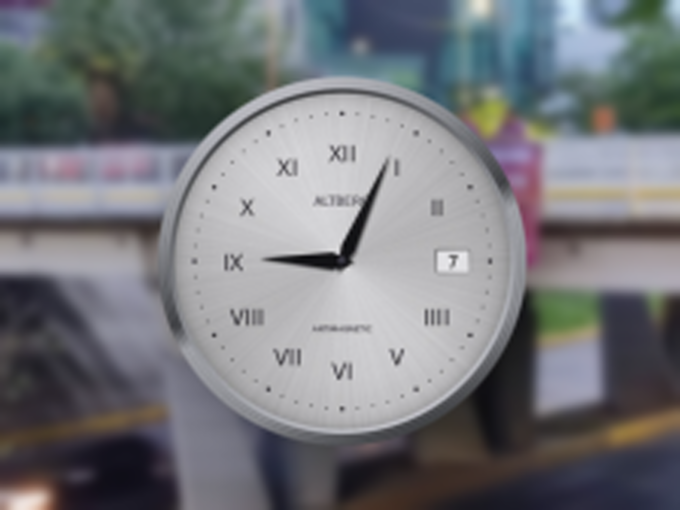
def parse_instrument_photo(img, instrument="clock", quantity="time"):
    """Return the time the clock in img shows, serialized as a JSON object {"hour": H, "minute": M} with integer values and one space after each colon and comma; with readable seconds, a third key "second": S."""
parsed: {"hour": 9, "minute": 4}
